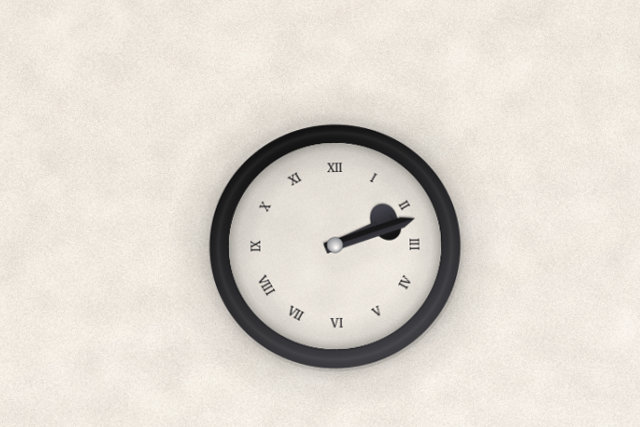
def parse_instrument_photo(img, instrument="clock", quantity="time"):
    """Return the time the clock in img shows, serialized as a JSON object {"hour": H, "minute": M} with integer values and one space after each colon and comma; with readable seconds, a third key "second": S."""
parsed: {"hour": 2, "minute": 12}
